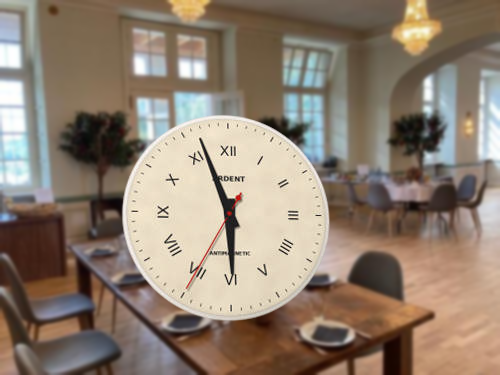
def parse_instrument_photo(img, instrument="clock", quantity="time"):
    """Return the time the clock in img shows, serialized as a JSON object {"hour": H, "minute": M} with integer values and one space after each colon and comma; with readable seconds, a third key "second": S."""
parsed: {"hour": 5, "minute": 56, "second": 35}
